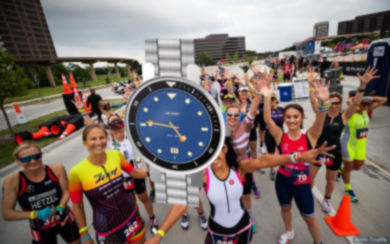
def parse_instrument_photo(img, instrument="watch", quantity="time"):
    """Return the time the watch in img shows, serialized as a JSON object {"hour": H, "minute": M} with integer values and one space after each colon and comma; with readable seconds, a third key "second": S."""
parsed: {"hour": 4, "minute": 46}
